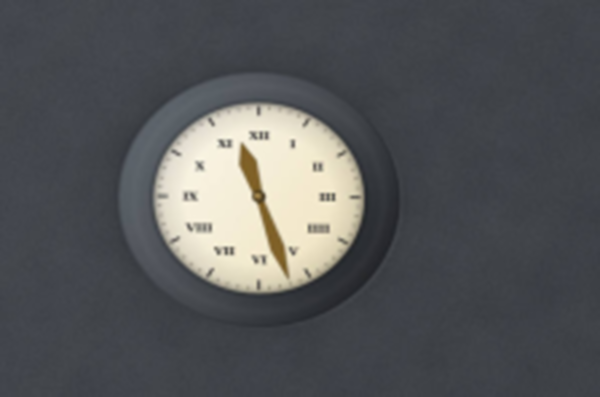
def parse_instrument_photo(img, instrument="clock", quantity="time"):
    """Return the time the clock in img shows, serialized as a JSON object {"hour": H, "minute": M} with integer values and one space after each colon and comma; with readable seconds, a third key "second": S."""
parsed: {"hour": 11, "minute": 27}
